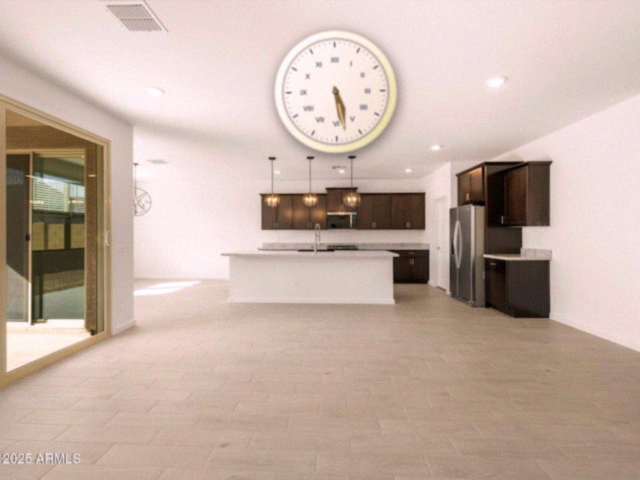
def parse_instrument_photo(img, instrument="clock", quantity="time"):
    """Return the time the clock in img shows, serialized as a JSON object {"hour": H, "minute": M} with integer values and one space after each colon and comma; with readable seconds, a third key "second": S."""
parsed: {"hour": 5, "minute": 28}
